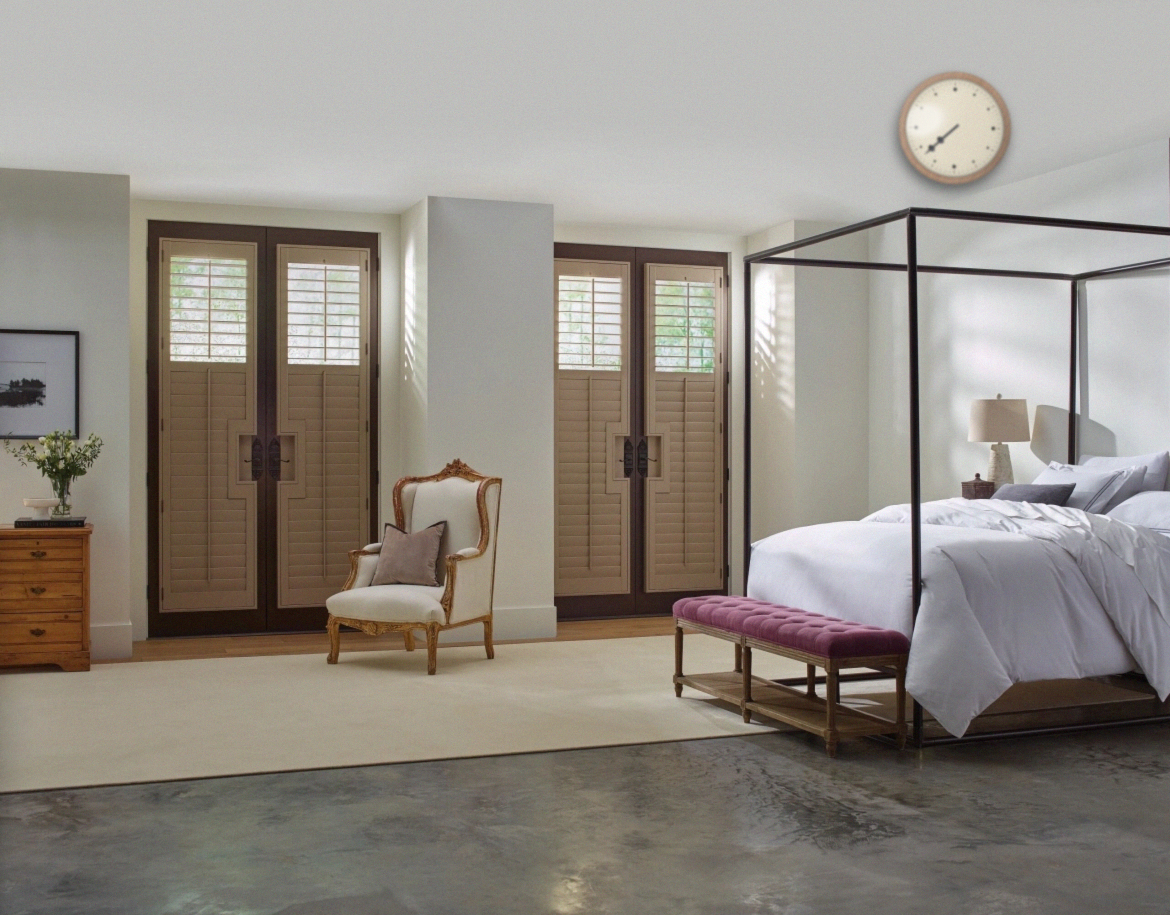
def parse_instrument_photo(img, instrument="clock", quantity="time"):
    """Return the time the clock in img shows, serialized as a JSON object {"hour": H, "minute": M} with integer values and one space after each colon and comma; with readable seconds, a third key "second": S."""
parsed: {"hour": 7, "minute": 38}
